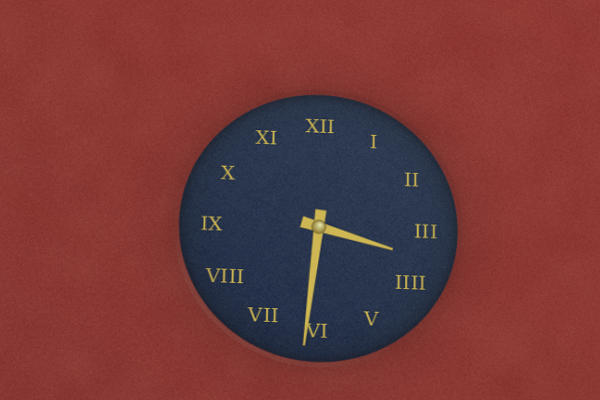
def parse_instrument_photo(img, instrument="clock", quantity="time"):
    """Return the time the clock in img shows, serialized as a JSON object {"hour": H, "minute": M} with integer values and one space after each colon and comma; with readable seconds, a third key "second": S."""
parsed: {"hour": 3, "minute": 31}
